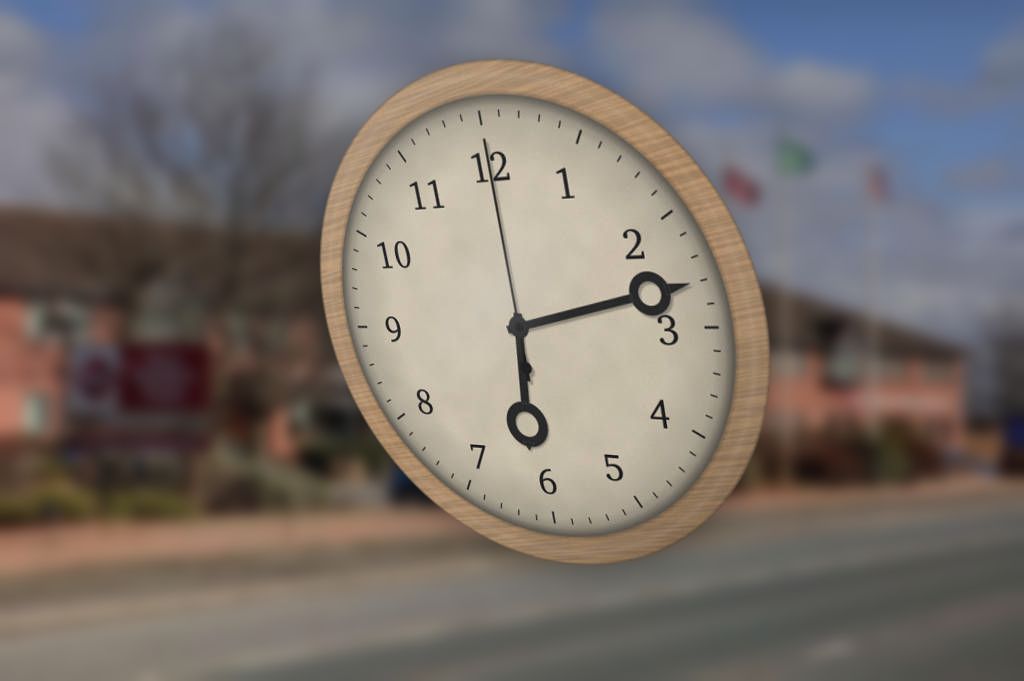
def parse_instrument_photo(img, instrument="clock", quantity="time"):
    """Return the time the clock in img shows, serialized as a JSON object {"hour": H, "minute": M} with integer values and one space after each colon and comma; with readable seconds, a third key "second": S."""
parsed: {"hour": 6, "minute": 13, "second": 0}
